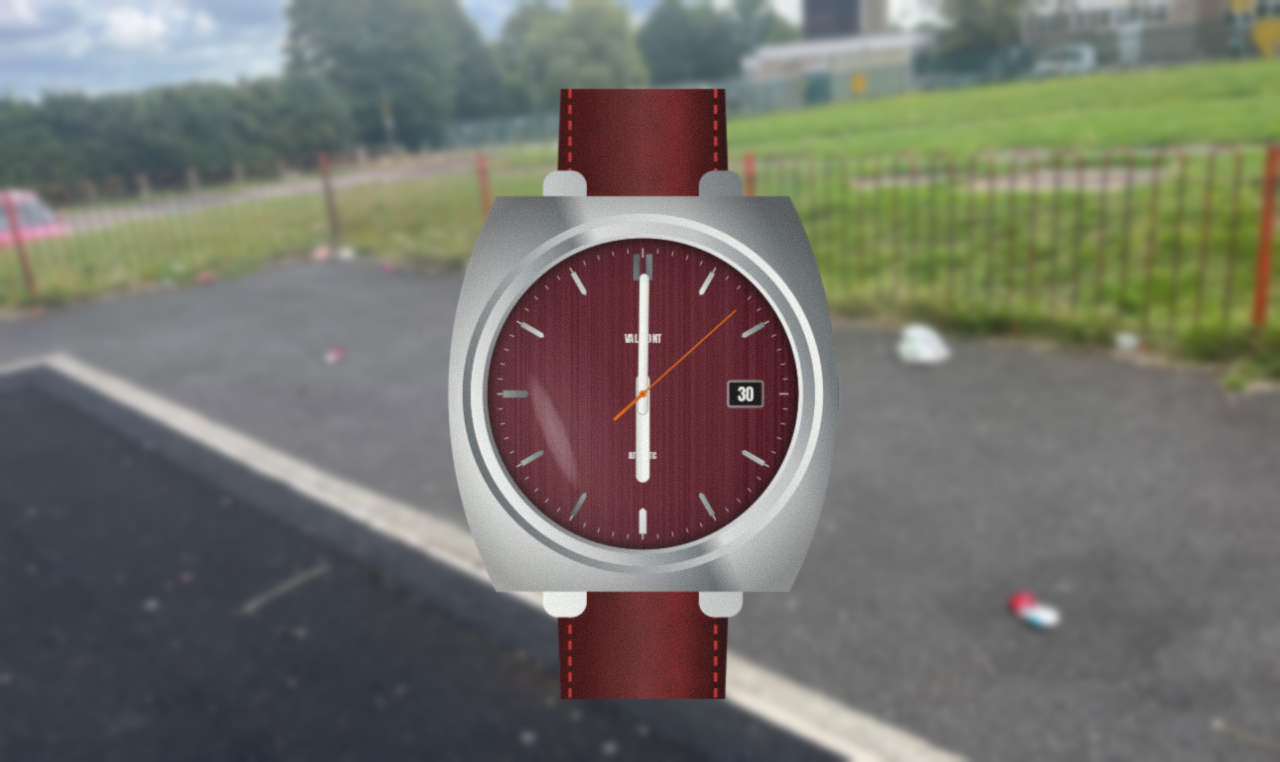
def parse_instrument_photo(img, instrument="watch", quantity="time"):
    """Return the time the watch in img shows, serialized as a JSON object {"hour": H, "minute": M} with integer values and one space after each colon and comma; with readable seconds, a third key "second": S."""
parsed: {"hour": 6, "minute": 0, "second": 8}
